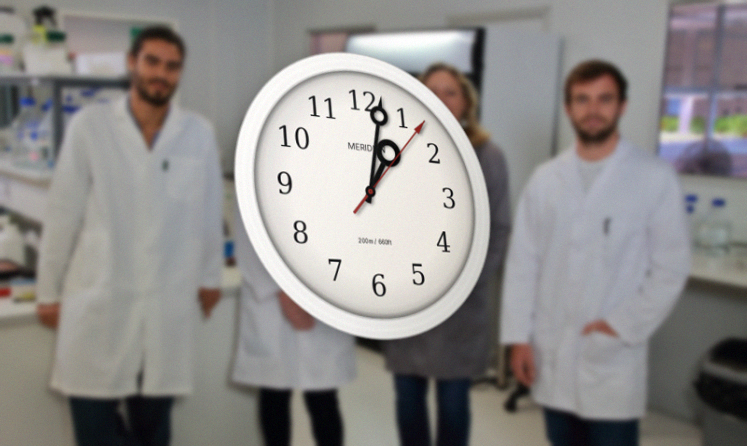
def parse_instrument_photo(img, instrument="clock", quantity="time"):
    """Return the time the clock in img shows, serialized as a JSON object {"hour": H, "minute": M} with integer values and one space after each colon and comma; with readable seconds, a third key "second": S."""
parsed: {"hour": 1, "minute": 2, "second": 7}
